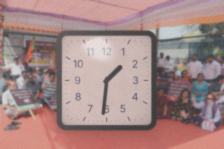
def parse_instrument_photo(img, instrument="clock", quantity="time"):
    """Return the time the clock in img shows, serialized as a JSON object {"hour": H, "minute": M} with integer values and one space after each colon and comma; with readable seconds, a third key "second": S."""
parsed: {"hour": 1, "minute": 31}
